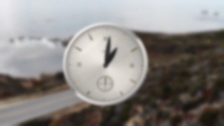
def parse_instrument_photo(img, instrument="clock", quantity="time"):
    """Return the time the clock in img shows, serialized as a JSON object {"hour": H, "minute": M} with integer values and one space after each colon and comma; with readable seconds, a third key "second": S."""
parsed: {"hour": 1, "minute": 1}
